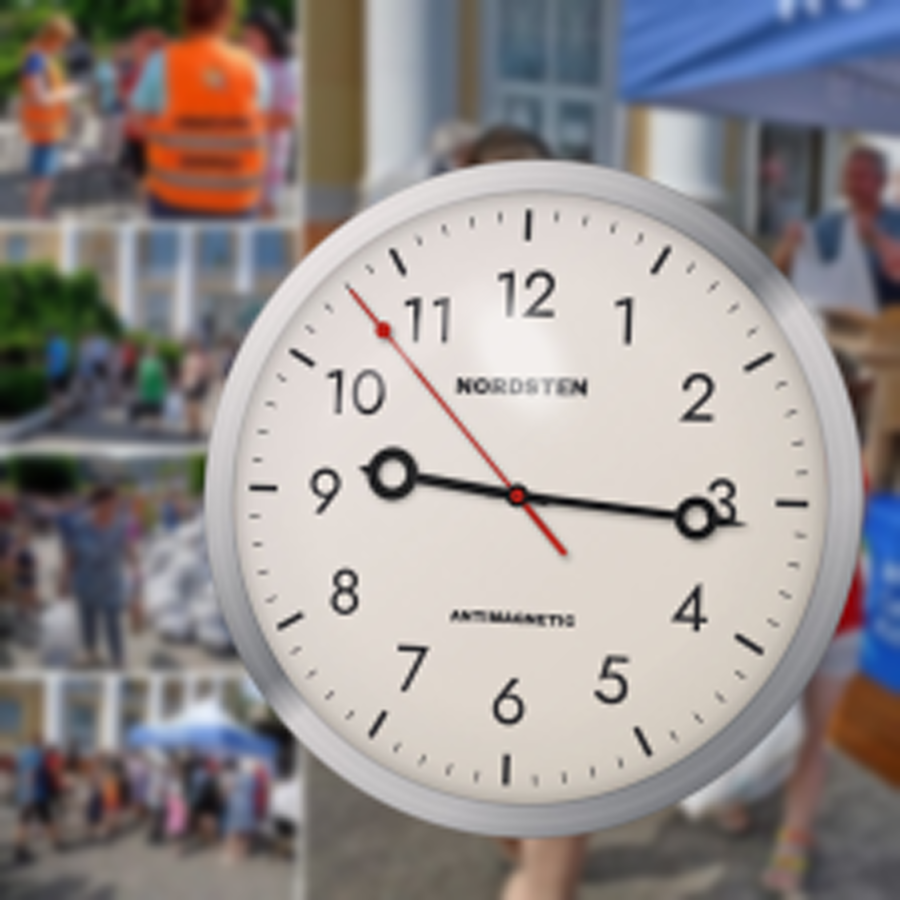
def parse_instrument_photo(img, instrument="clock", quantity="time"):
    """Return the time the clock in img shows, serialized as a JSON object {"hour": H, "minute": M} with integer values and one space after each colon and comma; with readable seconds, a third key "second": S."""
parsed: {"hour": 9, "minute": 15, "second": 53}
